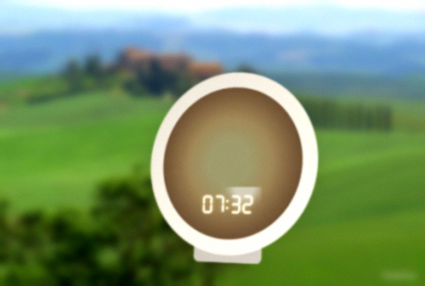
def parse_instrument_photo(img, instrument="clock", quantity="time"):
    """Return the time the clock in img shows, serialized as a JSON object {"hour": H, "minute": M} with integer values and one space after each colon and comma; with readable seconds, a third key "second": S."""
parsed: {"hour": 7, "minute": 32}
